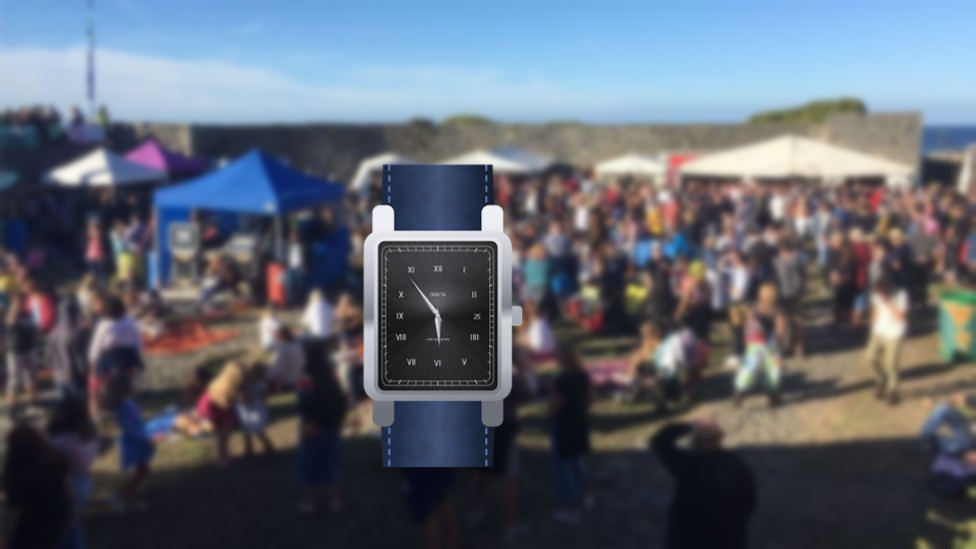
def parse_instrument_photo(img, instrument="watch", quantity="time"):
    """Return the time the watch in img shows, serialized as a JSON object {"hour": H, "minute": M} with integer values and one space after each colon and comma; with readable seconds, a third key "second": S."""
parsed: {"hour": 5, "minute": 54}
